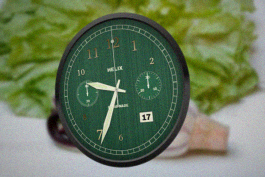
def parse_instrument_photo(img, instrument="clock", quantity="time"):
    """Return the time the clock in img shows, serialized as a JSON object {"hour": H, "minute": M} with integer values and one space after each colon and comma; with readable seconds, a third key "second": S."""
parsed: {"hour": 9, "minute": 34}
